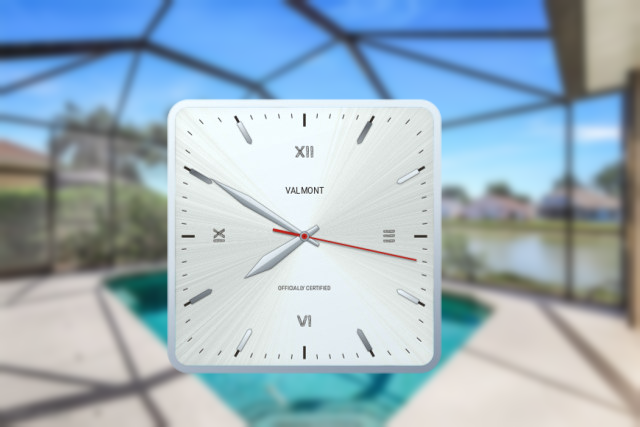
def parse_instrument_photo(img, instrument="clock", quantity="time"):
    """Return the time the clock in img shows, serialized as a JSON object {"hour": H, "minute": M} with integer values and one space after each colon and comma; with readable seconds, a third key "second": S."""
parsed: {"hour": 7, "minute": 50, "second": 17}
